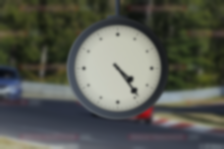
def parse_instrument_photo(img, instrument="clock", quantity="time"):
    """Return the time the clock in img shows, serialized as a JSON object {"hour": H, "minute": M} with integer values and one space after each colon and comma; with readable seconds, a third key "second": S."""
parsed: {"hour": 4, "minute": 24}
